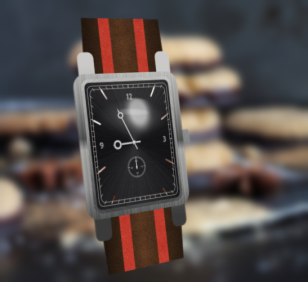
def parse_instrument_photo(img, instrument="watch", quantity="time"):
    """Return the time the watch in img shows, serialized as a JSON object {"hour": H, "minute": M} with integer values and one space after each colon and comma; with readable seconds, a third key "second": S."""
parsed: {"hour": 8, "minute": 56}
